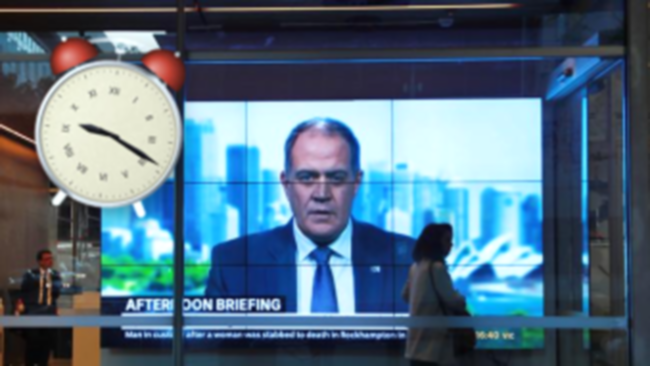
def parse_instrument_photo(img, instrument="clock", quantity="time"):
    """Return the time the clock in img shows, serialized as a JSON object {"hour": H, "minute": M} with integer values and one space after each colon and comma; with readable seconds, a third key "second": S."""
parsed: {"hour": 9, "minute": 19}
